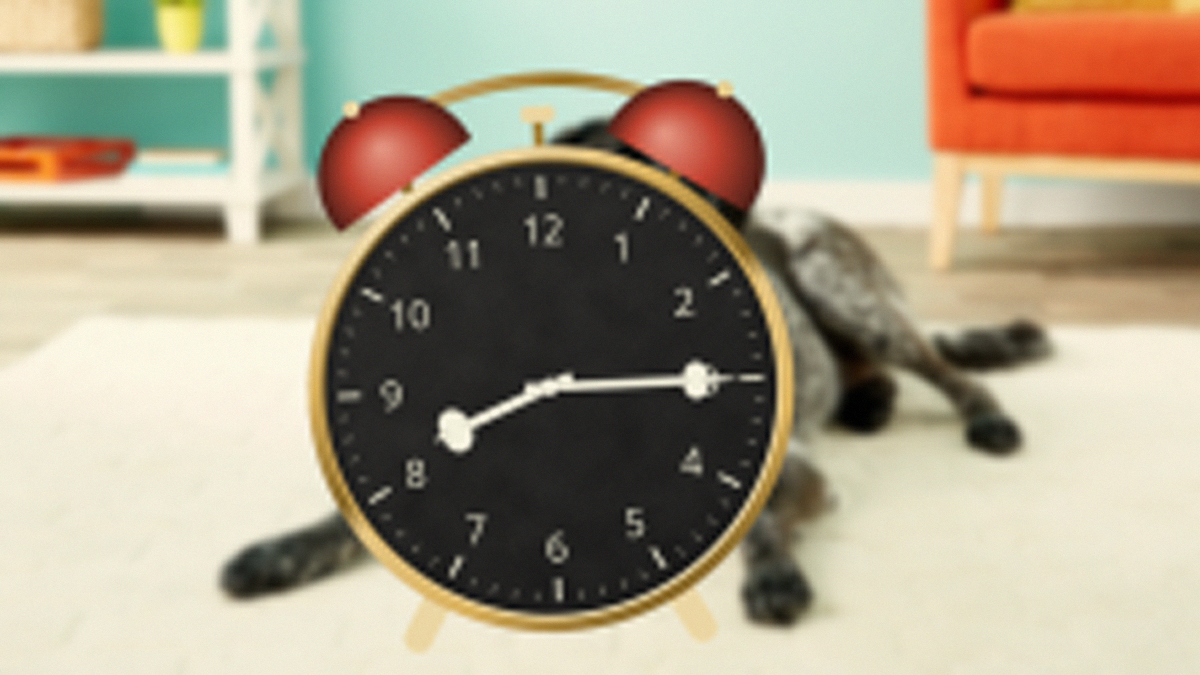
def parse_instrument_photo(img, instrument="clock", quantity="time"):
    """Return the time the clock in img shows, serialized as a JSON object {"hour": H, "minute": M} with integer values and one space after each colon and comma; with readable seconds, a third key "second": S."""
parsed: {"hour": 8, "minute": 15}
